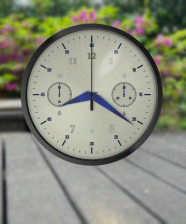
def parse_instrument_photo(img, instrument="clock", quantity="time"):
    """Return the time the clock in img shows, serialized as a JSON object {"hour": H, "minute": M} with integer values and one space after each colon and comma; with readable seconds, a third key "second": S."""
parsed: {"hour": 8, "minute": 21}
